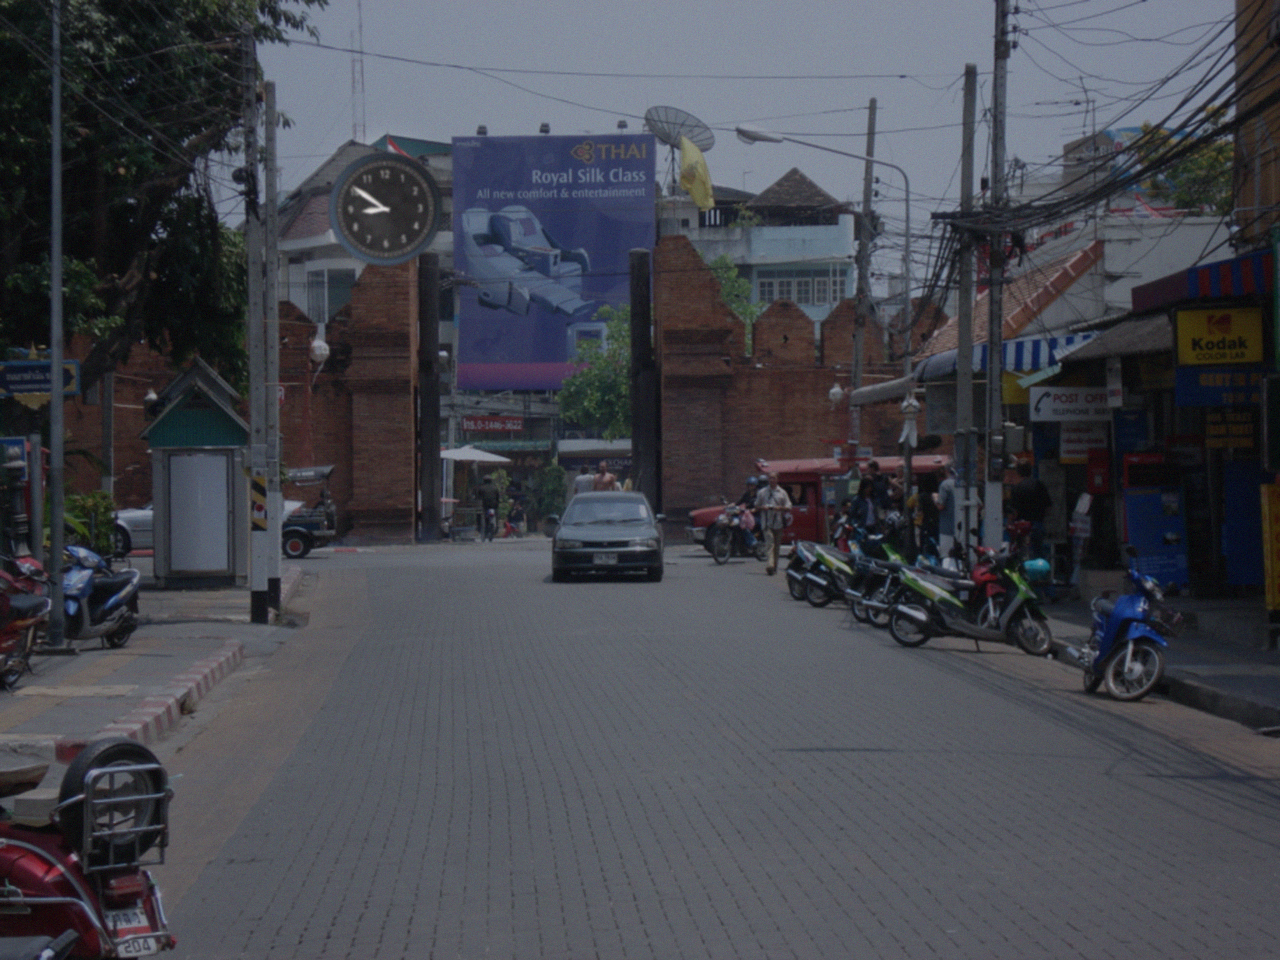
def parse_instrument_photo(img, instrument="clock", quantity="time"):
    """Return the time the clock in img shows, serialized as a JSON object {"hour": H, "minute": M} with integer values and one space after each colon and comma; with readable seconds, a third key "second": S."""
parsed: {"hour": 8, "minute": 51}
